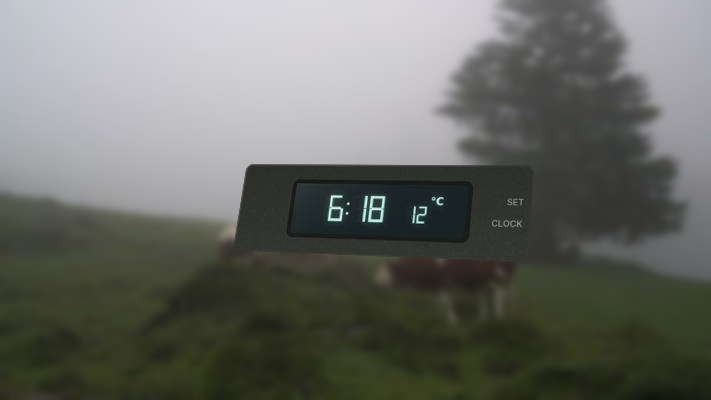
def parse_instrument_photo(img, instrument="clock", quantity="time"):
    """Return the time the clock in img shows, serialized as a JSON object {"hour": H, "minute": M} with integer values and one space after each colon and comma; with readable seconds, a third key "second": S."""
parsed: {"hour": 6, "minute": 18}
